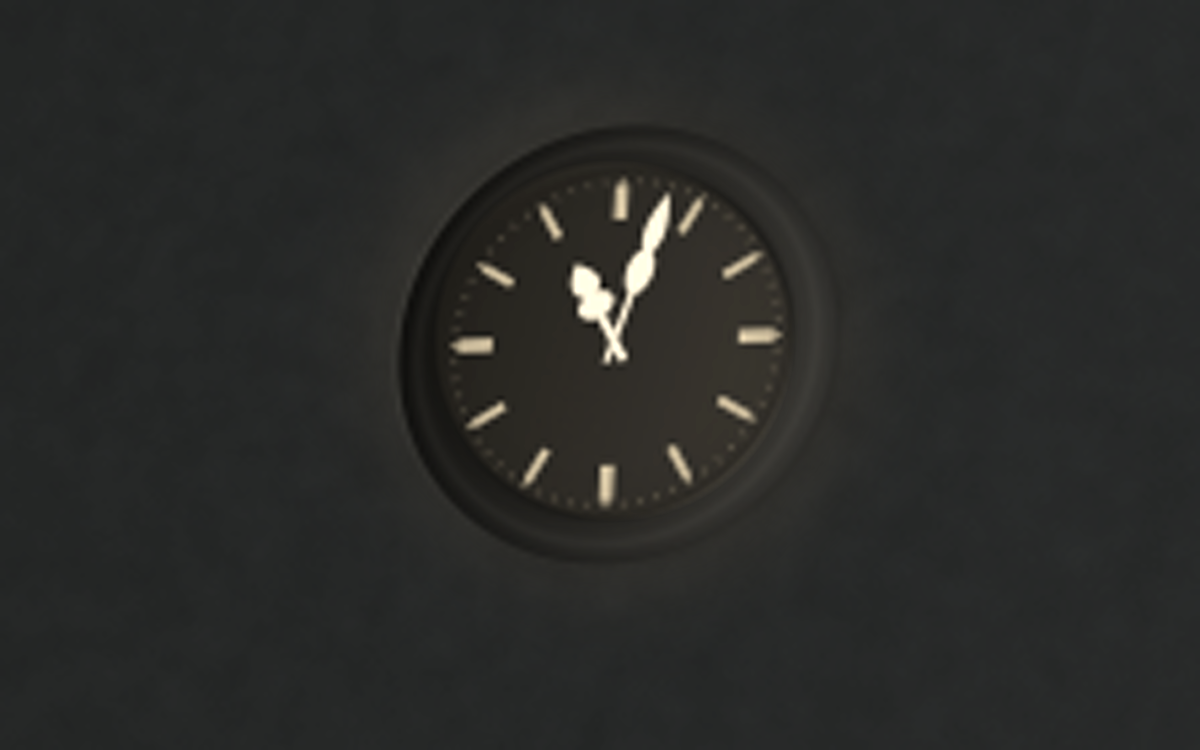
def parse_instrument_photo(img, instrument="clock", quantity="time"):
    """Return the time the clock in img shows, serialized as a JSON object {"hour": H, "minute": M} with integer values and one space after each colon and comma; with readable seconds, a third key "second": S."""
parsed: {"hour": 11, "minute": 3}
